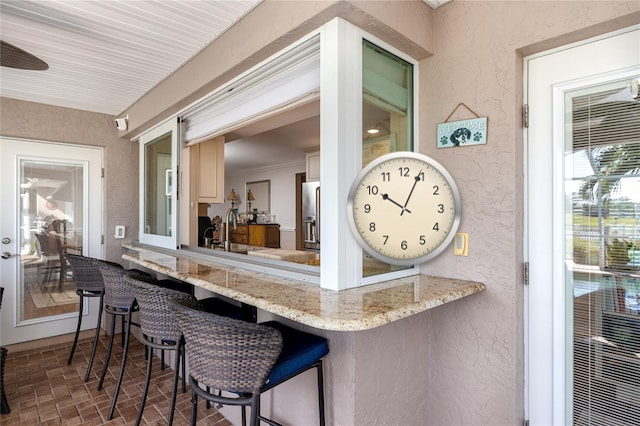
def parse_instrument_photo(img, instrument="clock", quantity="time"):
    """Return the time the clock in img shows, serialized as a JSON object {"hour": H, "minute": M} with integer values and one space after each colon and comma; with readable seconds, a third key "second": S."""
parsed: {"hour": 10, "minute": 4}
